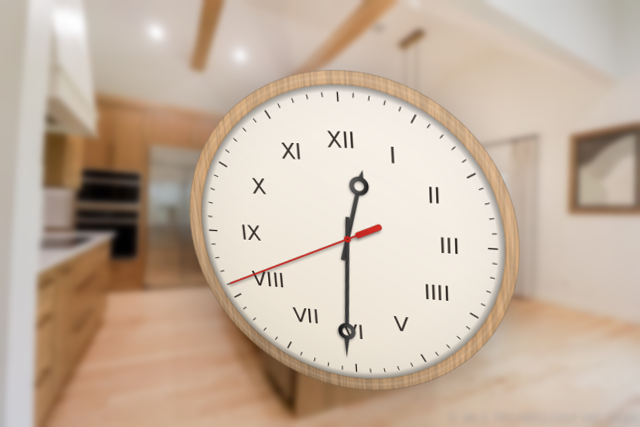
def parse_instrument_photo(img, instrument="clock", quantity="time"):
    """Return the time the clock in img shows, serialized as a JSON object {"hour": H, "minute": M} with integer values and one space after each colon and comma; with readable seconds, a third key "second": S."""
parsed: {"hour": 12, "minute": 30, "second": 41}
